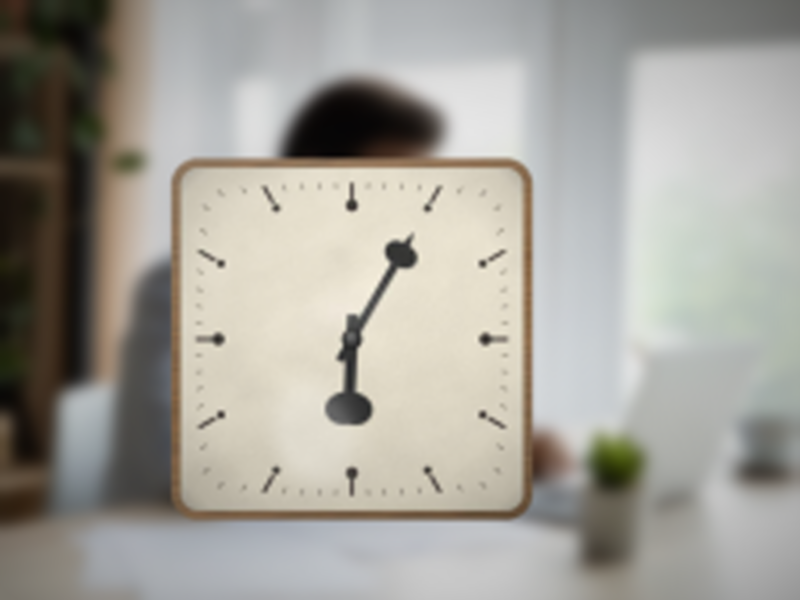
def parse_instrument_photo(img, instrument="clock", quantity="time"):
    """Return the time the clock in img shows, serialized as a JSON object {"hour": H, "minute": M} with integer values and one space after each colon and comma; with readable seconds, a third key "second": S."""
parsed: {"hour": 6, "minute": 5}
